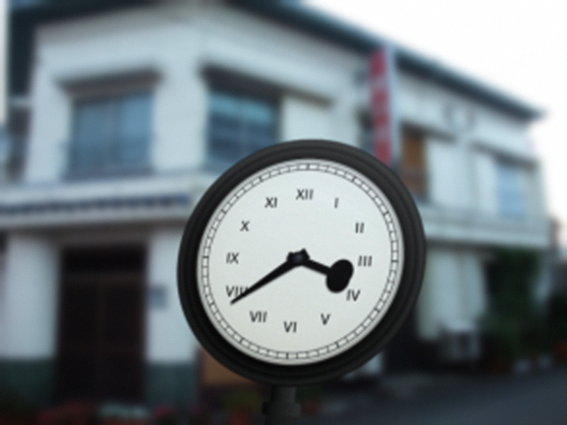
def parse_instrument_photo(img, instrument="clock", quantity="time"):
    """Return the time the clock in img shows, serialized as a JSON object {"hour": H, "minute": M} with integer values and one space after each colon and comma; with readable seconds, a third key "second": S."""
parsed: {"hour": 3, "minute": 39}
